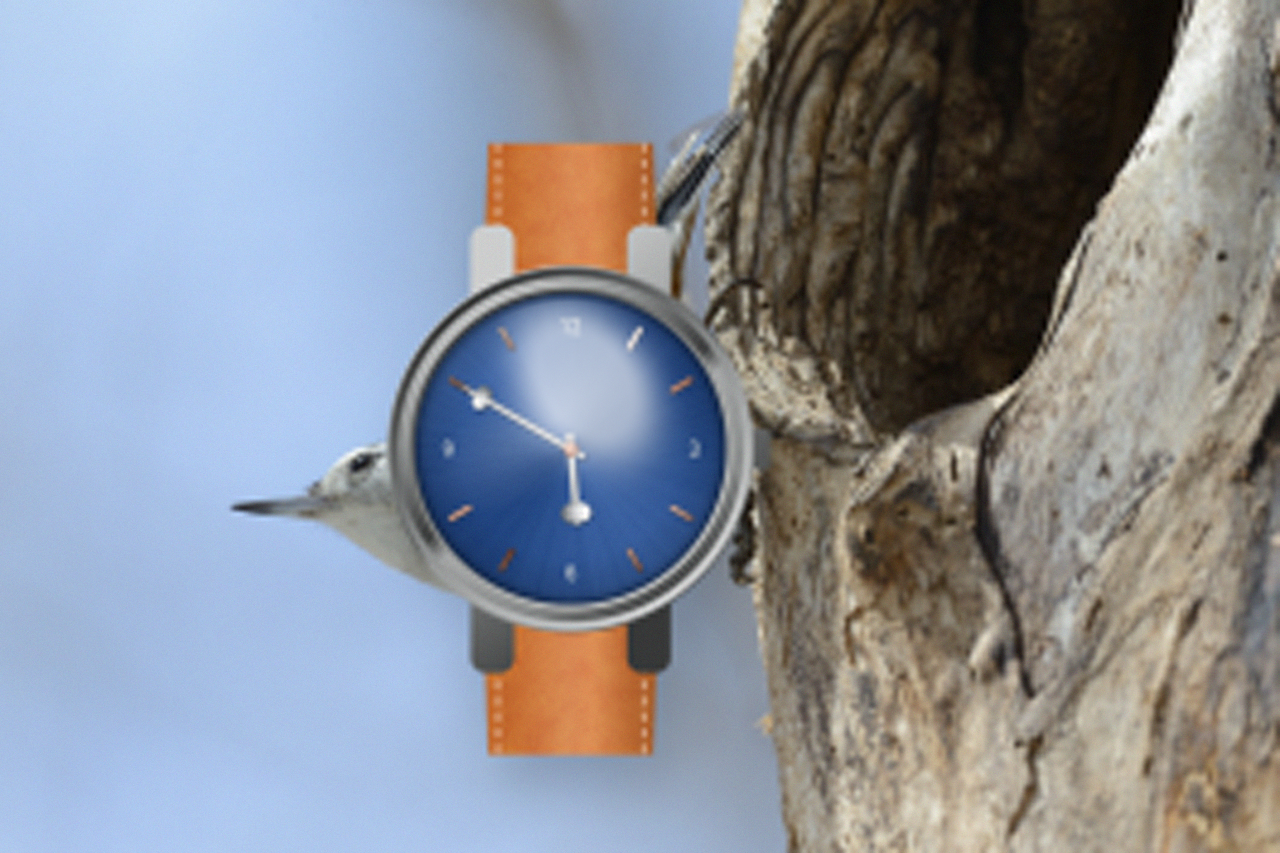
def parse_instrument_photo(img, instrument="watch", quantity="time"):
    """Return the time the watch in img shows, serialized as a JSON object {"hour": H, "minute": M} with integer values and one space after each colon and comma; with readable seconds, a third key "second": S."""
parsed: {"hour": 5, "minute": 50}
